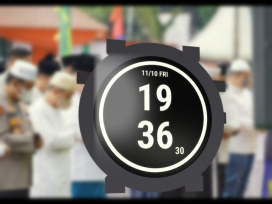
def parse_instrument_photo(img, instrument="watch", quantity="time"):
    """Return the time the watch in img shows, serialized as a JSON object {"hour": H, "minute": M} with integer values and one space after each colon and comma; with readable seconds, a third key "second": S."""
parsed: {"hour": 19, "minute": 36, "second": 30}
